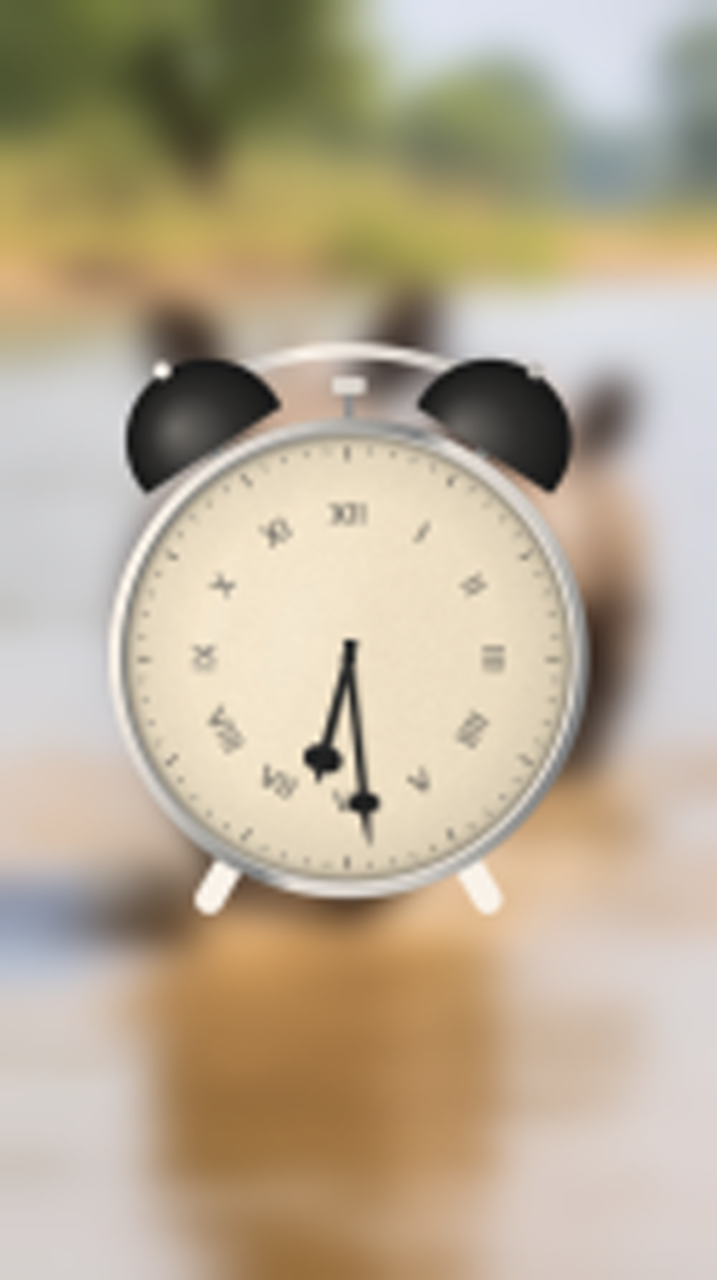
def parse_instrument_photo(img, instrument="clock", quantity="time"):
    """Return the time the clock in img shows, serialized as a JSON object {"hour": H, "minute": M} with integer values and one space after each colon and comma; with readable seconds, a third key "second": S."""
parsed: {"hour": 6, "minute": 29}
